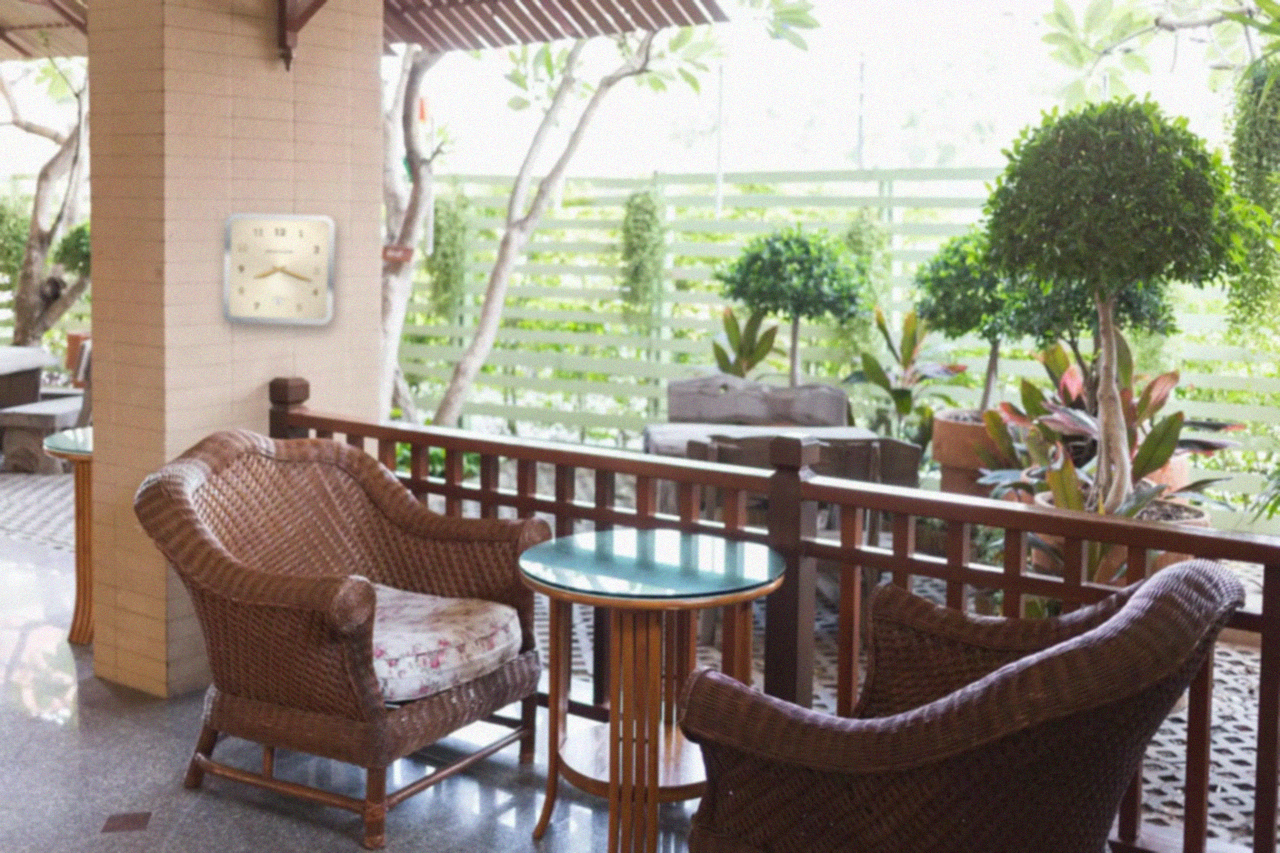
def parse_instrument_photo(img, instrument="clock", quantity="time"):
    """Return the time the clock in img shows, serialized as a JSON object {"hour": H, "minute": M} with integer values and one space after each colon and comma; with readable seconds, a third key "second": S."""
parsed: {"hour": 8, "minute": 18}
